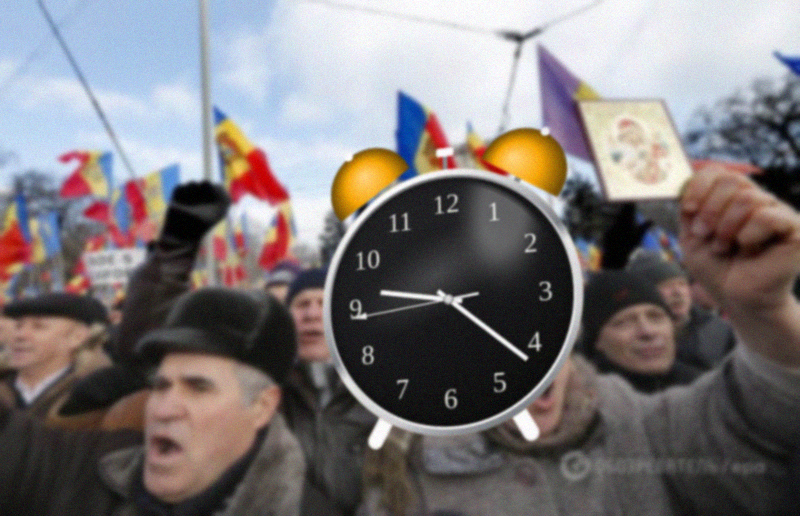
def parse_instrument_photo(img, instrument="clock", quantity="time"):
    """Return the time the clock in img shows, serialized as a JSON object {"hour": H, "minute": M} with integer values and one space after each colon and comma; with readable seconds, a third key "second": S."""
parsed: {"hour": 9, "minute": 21, "second": 44}
